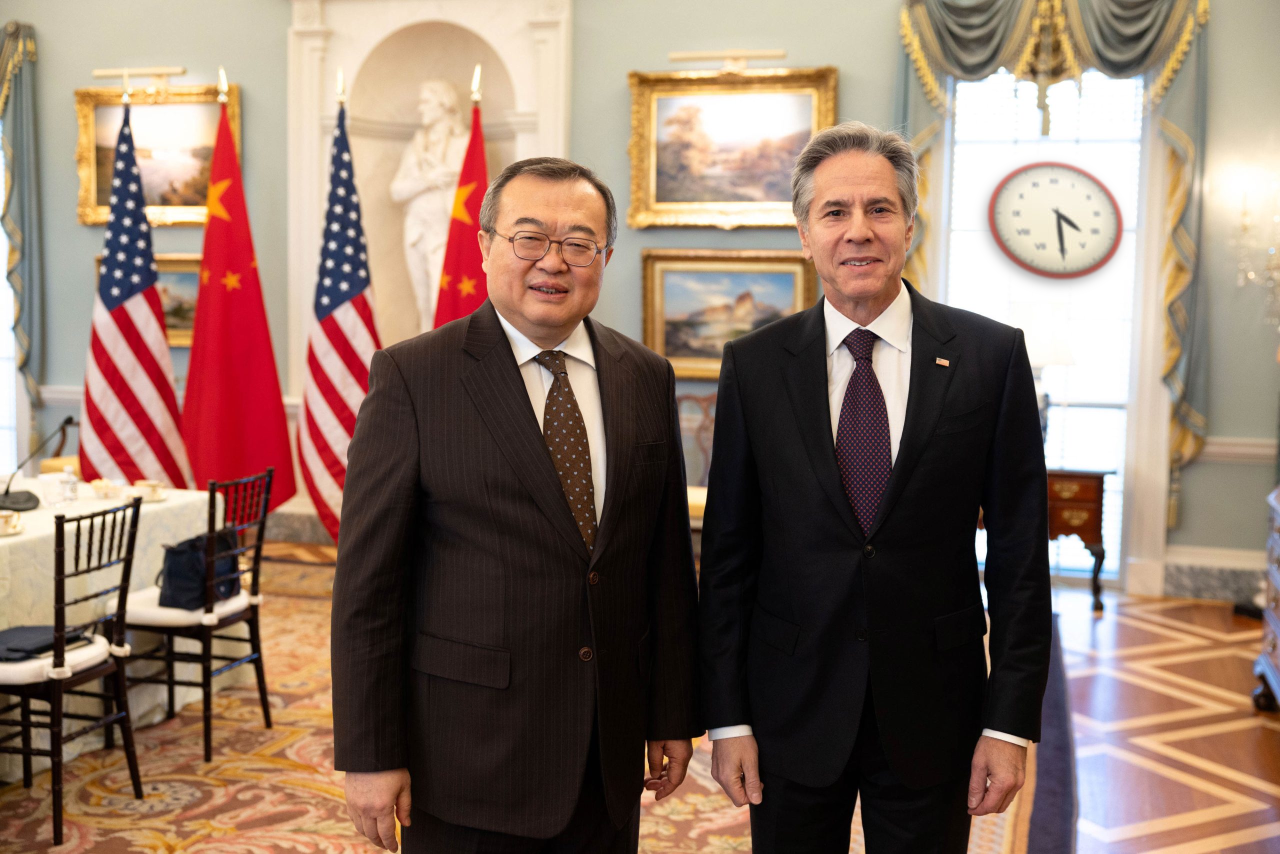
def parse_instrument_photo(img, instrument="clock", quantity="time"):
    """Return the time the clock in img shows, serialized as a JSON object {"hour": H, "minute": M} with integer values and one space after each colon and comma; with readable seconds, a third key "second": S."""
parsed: {"hour": 4, "minute": 30}
